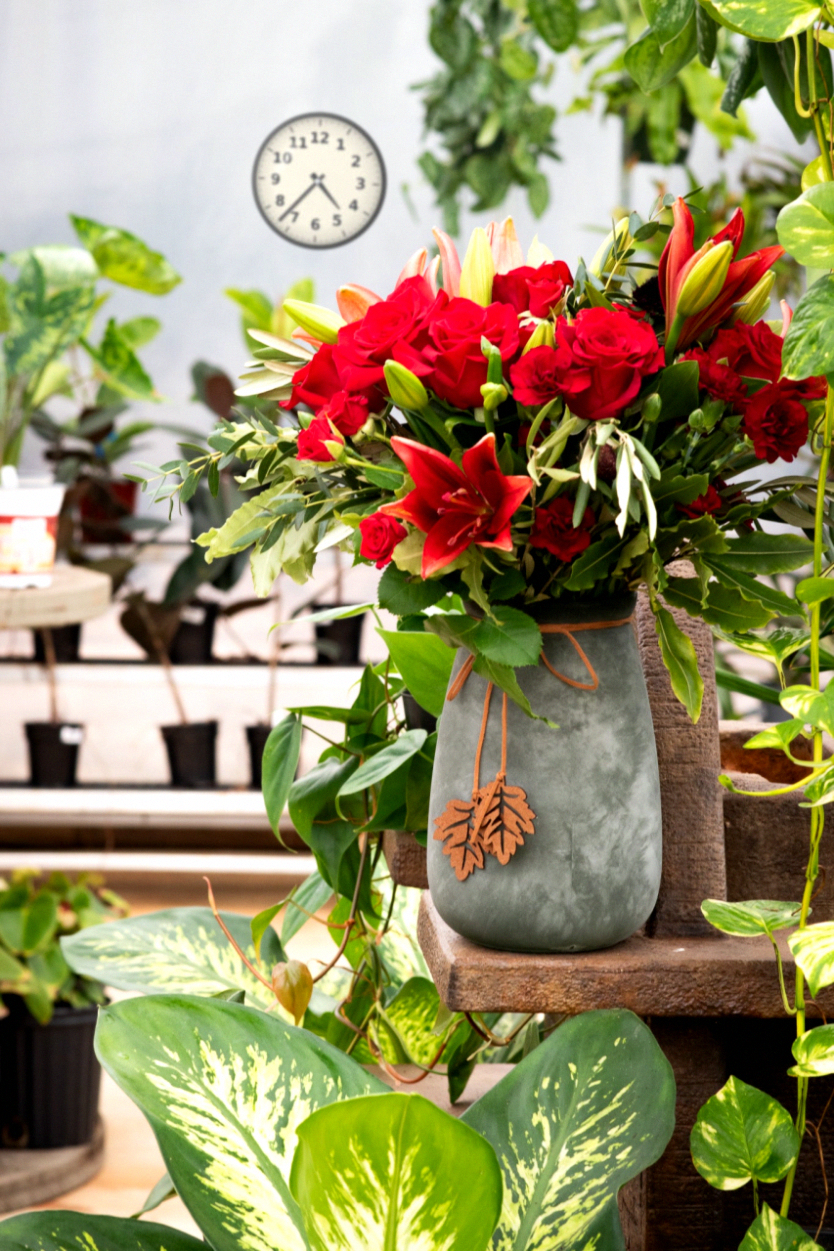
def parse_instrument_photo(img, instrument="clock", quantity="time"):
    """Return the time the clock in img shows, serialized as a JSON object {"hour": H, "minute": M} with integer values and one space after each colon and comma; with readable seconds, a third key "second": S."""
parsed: {"hour": 4, "minute": 37}
